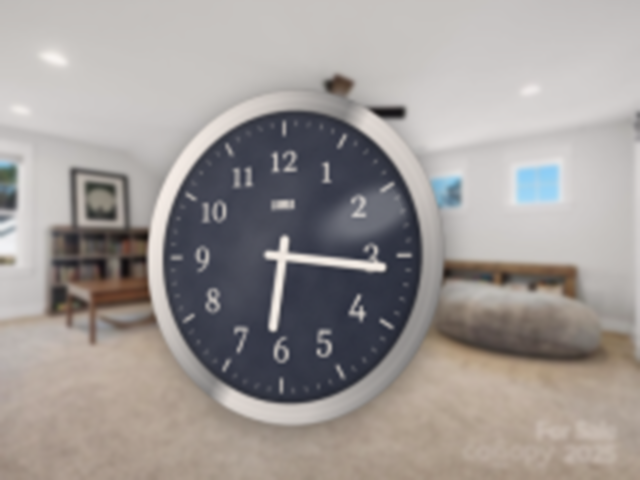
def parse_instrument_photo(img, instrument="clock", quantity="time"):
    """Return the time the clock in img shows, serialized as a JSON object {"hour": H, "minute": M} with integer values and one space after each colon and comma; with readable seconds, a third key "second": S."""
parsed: {"hour": 6, "minute": 16}
